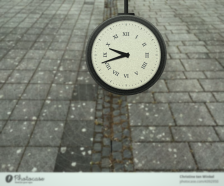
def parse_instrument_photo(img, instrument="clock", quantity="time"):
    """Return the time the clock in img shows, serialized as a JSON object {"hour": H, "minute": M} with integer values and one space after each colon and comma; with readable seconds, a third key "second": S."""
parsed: {"hour": 9, "minute": 42}
